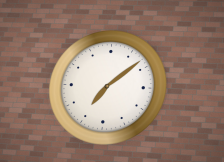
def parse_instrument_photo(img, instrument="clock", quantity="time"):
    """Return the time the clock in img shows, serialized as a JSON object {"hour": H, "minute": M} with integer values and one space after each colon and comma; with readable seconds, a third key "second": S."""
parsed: {"hour": 7, "minute": 8}
